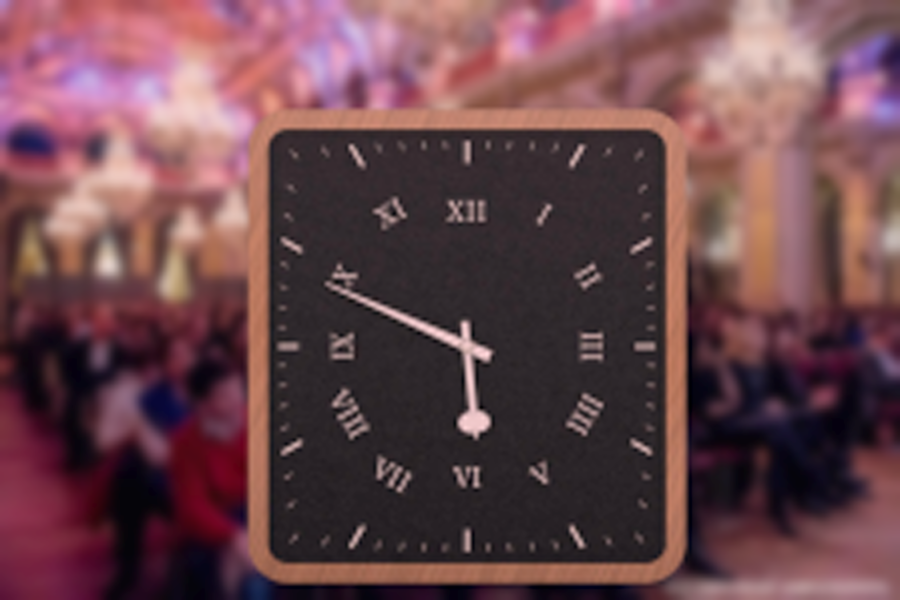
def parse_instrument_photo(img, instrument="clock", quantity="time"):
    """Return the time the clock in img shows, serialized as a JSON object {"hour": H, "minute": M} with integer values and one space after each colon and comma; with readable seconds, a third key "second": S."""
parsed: {"hour": 5, "minute": 49}
